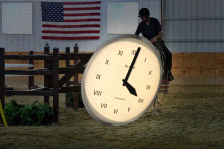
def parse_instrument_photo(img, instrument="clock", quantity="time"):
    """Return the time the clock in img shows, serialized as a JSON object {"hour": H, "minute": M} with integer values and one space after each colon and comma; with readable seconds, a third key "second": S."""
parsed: {"hour": 4, "minute": 1}
